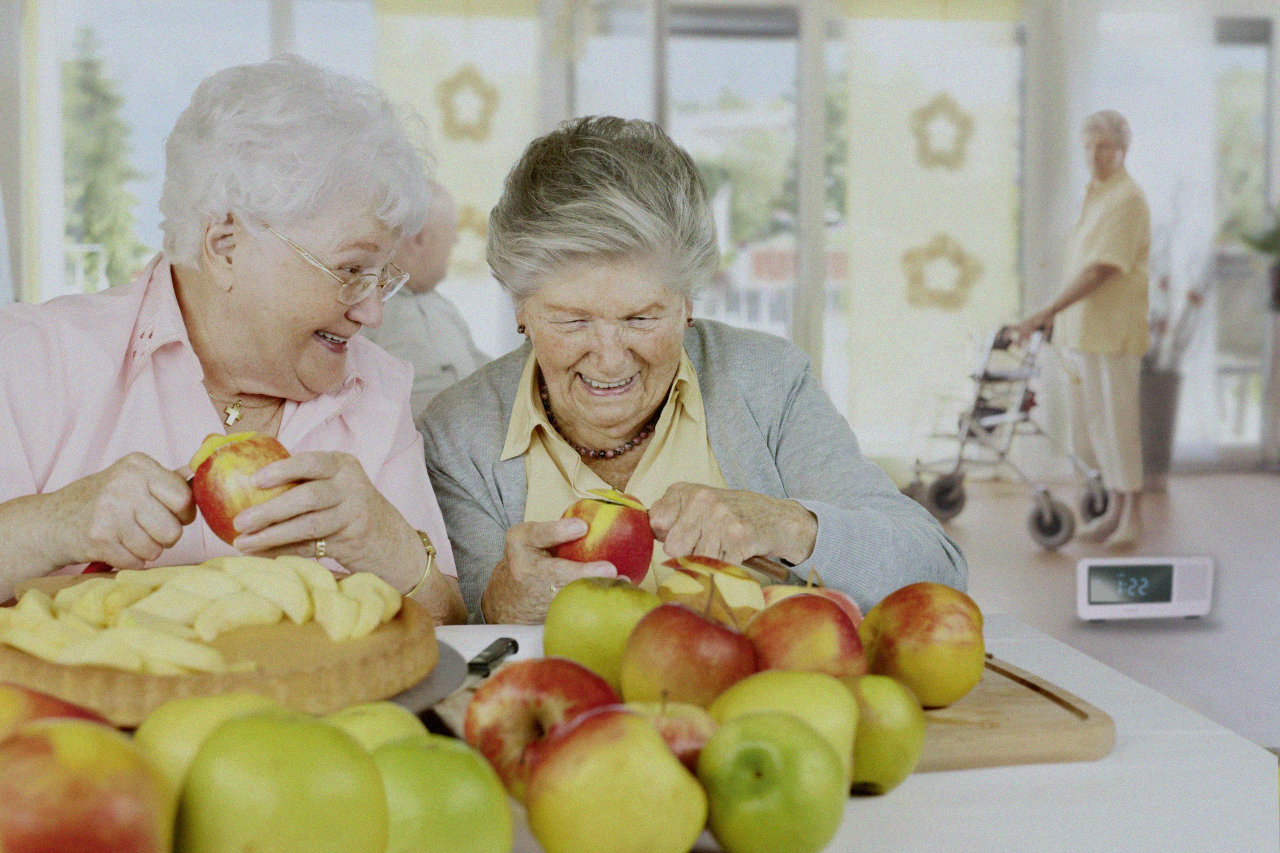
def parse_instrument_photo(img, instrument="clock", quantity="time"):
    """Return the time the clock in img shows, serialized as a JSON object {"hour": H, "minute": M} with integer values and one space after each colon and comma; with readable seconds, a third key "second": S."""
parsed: {"hour": 1, "minute": 22}
